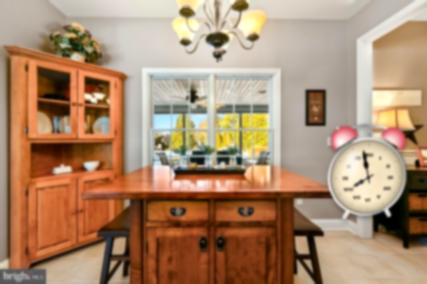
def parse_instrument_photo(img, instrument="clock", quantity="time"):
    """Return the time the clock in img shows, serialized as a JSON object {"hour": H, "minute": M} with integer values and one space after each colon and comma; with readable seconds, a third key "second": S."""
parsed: {"hour": 7, "minute": 58}
